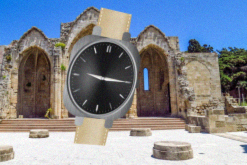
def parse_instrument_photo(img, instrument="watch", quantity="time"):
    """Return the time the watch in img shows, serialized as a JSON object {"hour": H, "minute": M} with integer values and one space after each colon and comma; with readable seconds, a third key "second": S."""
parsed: {"hour": 9, "minute": 15}
